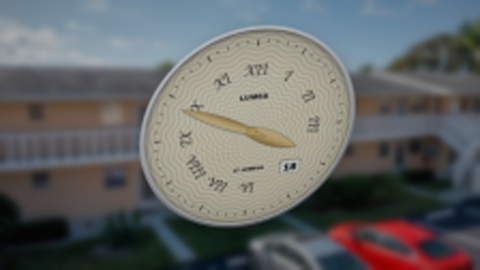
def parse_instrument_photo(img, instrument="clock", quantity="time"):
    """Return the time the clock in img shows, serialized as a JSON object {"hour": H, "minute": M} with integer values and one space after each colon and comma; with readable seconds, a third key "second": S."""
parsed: {"hour": 3, "minute": 49}
